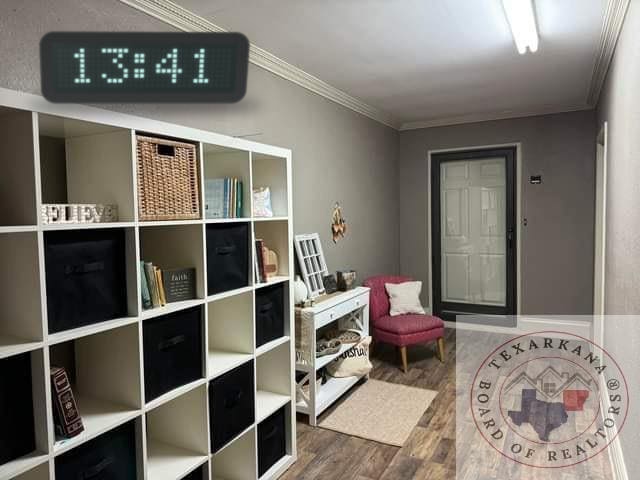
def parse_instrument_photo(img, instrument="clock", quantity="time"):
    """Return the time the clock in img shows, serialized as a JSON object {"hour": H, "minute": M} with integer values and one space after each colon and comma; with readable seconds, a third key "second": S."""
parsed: {"hour": 13, "minute": 41}
